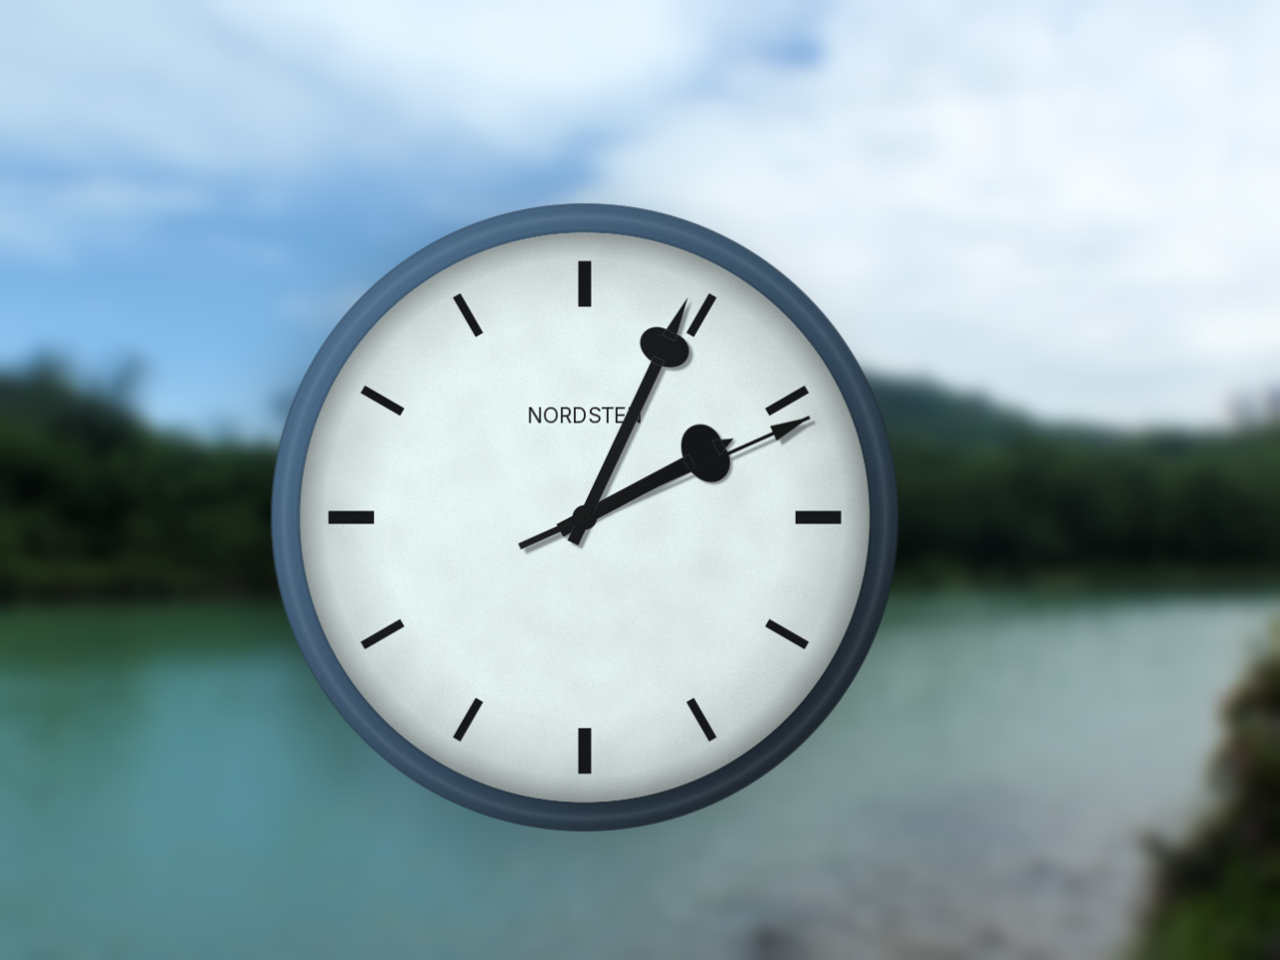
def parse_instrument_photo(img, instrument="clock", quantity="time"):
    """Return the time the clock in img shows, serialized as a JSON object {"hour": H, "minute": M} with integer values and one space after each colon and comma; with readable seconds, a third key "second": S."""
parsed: {"hour": 2, "minute": 4, "second": 11}
